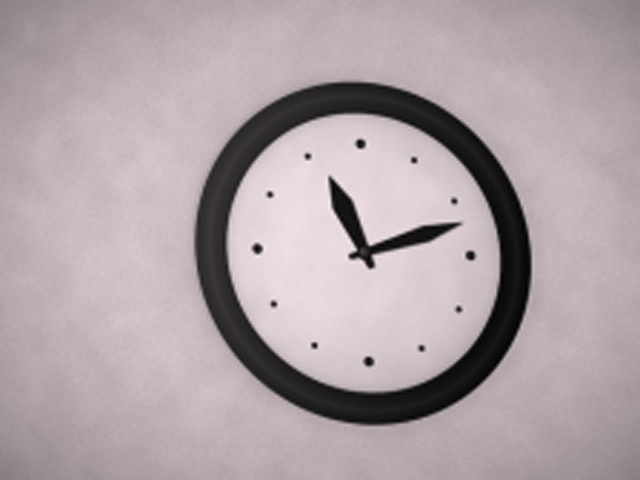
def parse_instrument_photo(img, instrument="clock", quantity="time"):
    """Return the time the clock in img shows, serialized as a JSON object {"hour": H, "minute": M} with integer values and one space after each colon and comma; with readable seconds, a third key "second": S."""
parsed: {"hour": 11, "minute": 12}
